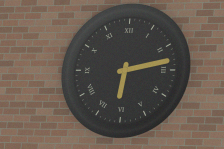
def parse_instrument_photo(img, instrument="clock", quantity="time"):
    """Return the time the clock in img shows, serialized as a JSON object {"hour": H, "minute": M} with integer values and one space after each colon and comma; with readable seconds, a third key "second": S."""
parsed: {"hour": 6, "minute": 13}
